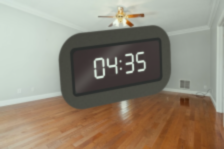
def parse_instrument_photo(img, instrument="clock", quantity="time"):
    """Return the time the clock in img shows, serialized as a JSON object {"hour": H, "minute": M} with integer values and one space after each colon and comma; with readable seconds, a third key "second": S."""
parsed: {"hour": 4, "minute": 35}
